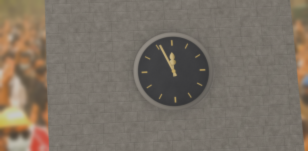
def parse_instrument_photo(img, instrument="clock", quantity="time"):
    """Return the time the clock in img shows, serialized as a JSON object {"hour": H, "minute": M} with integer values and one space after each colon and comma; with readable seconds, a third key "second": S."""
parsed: {"hour": 11, "minute": 56}
